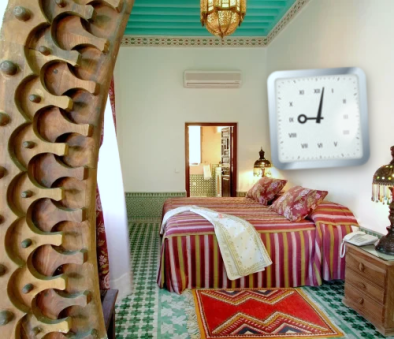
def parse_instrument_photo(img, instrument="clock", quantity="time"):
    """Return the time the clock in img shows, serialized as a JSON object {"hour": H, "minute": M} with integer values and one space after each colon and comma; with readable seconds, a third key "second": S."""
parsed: {"hour": 9, "minute": 2}
